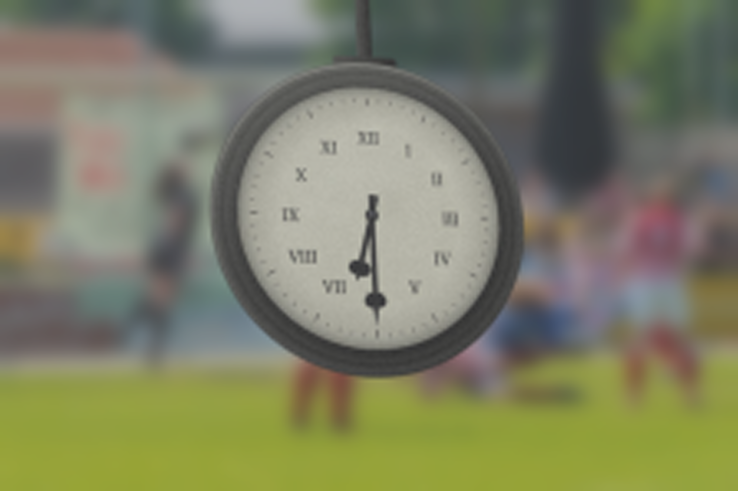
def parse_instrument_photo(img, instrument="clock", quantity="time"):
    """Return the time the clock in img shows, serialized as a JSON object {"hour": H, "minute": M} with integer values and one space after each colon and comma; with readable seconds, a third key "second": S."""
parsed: {"hour": 6, "minute": 30}
